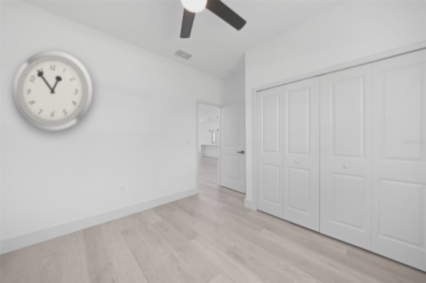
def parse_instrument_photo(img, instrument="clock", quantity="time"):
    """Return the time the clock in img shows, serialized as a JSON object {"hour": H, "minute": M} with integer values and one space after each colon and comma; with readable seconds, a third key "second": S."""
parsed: {"hour": 12, "minute": 54}
